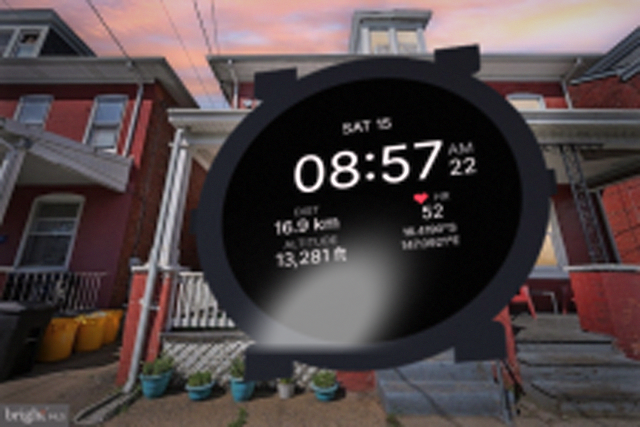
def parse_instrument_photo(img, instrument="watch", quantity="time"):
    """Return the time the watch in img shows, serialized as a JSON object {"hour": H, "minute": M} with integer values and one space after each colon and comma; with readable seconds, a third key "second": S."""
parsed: {"hour": 8, "minute": 57, "second": 22}
